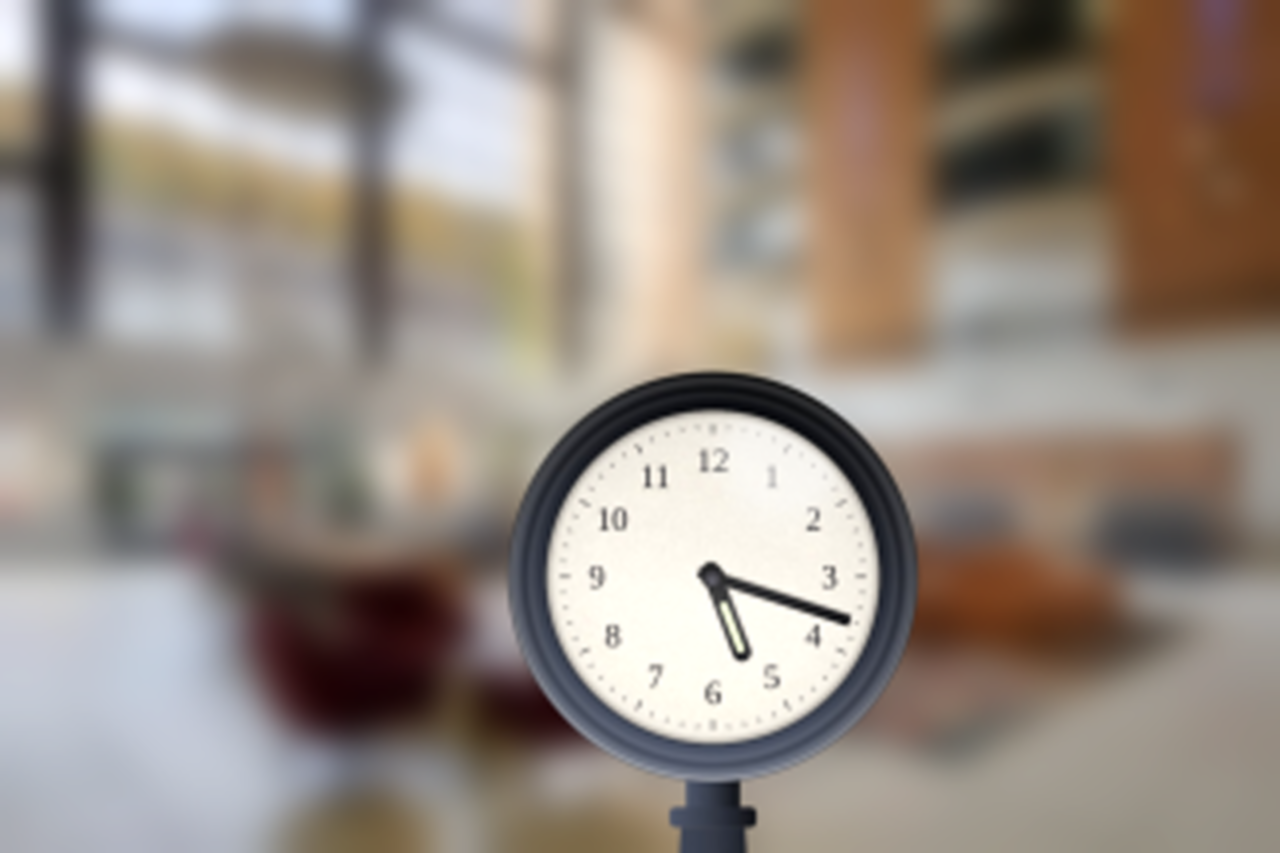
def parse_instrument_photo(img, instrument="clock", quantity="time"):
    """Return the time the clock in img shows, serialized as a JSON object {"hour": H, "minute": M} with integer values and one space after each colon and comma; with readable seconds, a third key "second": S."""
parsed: {"hour": 5, "minute": 18}
